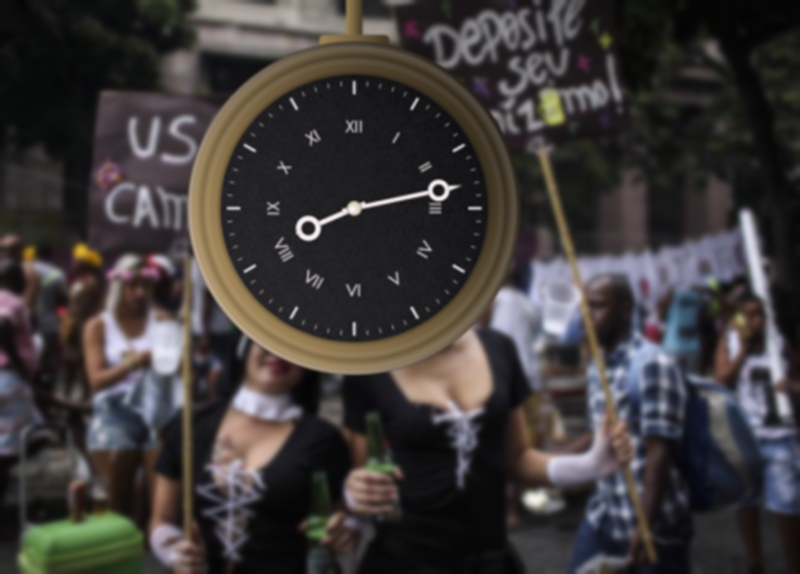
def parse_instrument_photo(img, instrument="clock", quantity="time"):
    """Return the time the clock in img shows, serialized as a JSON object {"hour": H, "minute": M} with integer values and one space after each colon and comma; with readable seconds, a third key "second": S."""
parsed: {"hour": 8, "minute": 13}
